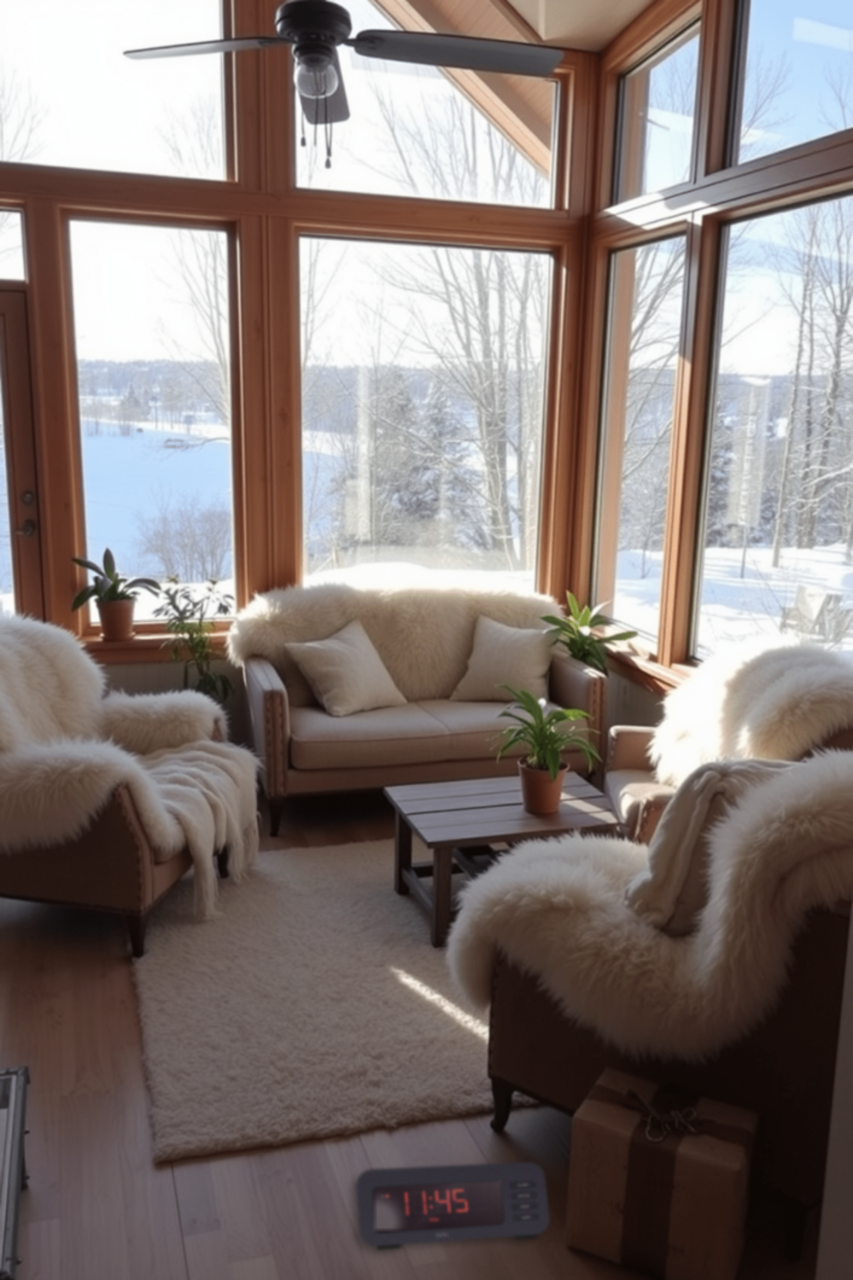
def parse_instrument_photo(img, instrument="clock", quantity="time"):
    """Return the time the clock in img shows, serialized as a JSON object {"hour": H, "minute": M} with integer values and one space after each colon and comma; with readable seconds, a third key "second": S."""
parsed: {"hour": 11, "minute": 45}
